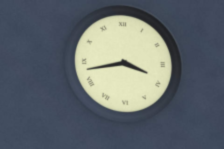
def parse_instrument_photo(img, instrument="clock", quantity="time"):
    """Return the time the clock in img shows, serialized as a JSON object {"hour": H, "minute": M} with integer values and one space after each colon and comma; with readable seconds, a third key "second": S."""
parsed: {"hour": 3, "minute": 43}
